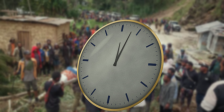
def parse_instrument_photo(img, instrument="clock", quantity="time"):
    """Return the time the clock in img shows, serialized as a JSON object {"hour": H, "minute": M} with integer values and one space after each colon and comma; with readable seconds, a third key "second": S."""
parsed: {"hour": 12, "minute": 3}
